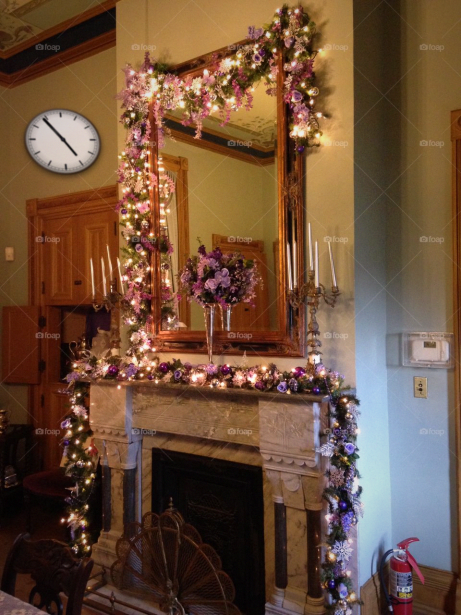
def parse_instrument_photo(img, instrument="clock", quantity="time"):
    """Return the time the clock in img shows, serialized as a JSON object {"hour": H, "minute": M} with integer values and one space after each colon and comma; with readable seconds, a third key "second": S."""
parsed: {"hour": 4, "minute": 54}
